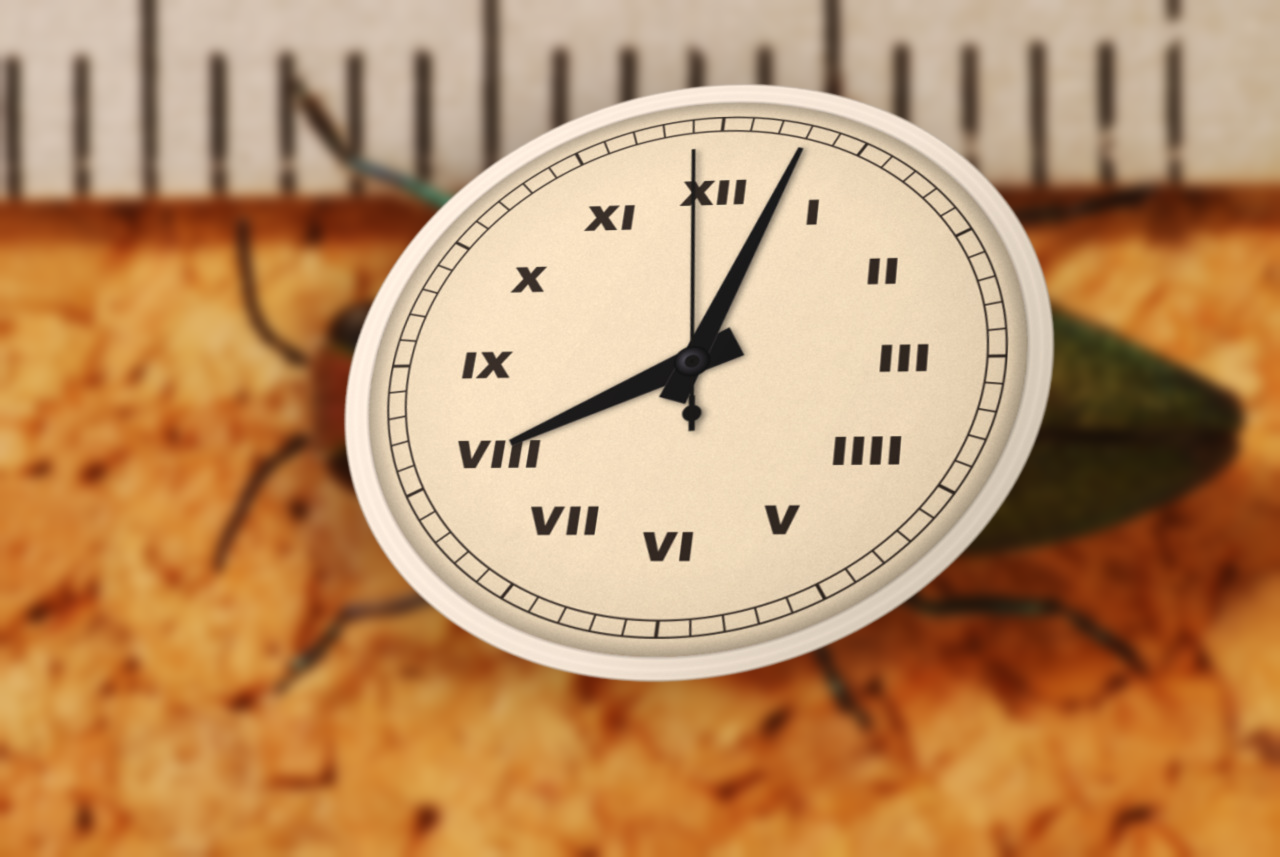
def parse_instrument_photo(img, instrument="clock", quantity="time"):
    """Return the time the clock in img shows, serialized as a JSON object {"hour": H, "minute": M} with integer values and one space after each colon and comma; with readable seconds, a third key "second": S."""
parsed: {"hour": 8, "minute": 2, "second": 59}
